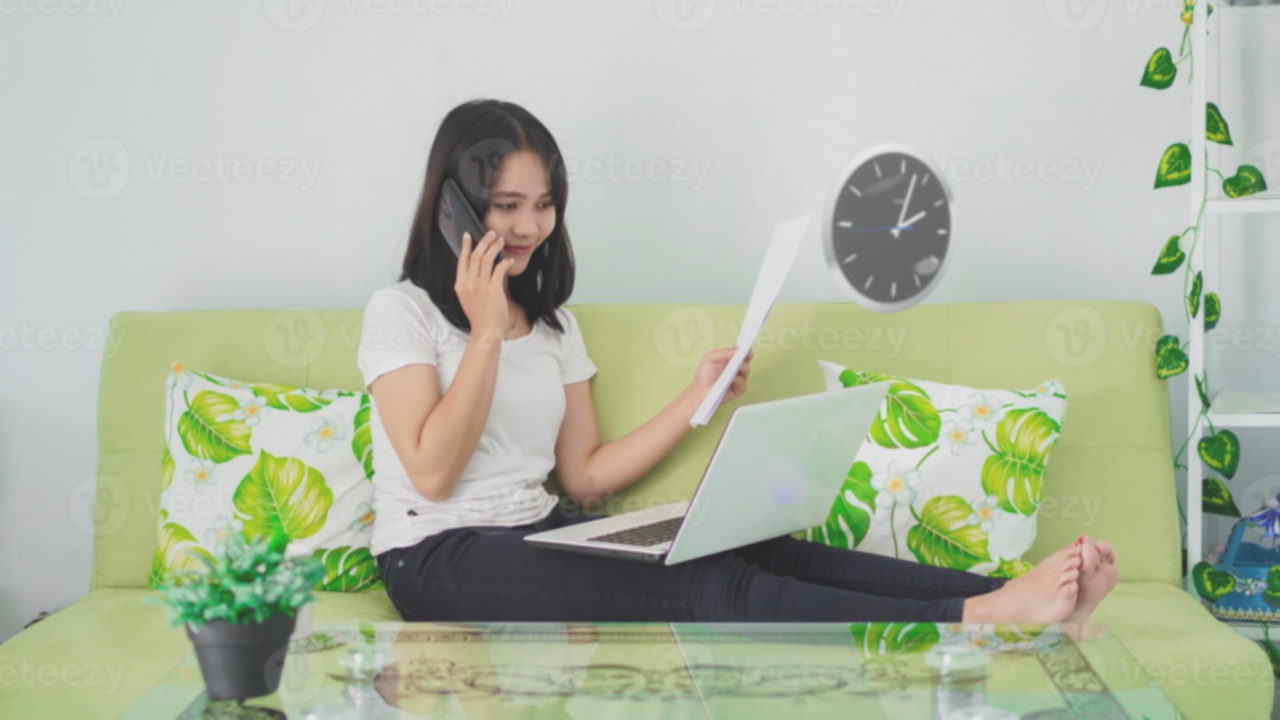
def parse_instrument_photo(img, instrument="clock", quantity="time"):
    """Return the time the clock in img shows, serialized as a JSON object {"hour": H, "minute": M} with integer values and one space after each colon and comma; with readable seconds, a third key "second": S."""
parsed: {"hour": 2, "minute": 2, "second": 44}
